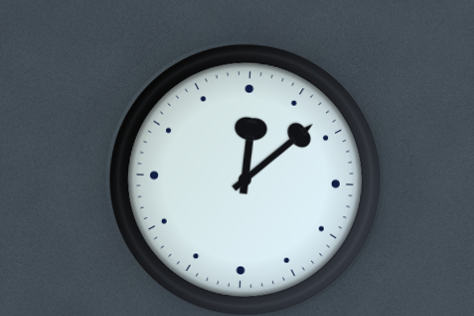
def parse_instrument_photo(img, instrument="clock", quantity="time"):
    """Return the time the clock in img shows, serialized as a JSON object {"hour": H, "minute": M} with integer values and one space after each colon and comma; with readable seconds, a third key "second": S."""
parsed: {"hour": 12, "minute": 8}
